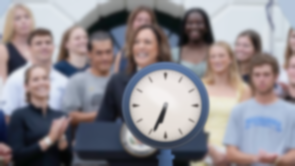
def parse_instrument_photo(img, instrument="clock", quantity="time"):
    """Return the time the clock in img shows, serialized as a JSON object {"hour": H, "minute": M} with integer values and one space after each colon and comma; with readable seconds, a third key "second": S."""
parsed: {"hour": 6, "minute": 34}
